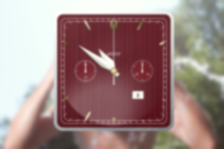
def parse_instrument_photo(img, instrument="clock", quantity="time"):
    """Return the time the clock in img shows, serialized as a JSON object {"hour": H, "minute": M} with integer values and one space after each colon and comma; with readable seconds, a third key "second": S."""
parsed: {"hour": 10, "minute": 51}
